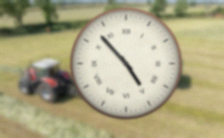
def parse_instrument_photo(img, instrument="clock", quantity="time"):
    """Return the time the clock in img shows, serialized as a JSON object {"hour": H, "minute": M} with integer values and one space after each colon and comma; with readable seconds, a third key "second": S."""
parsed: {"hour": 4, "minute": 53}
